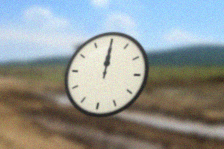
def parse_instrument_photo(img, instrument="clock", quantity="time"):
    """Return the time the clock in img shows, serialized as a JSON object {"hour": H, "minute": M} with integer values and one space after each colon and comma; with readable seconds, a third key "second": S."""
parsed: {"hour": 12, "minute": 0}
